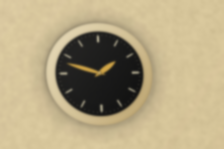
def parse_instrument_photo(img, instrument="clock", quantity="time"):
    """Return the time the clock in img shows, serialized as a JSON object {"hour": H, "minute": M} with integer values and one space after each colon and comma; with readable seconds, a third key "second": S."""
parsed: {"hour": 1, "minute": 48}
